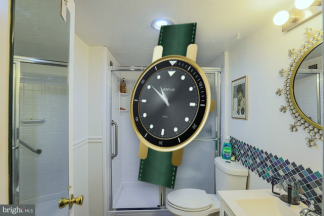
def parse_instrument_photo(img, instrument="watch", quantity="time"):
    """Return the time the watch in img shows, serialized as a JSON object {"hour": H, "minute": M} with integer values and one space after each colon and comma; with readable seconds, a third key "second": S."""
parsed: {"hour": 10, "minute": 51}
